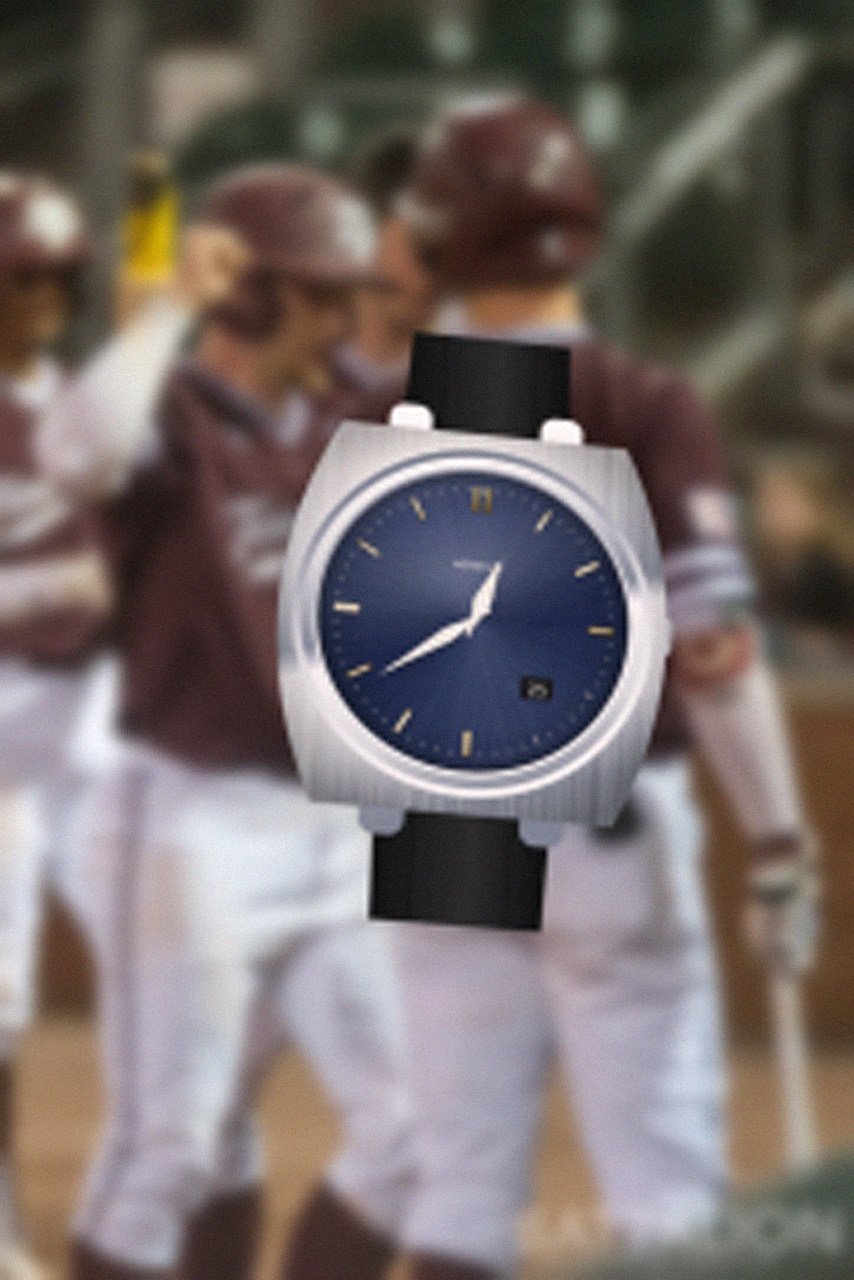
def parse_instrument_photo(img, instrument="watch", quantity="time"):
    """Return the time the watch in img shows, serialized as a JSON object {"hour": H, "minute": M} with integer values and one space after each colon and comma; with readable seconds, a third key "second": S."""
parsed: {"hour": 12, "minute": 39}
